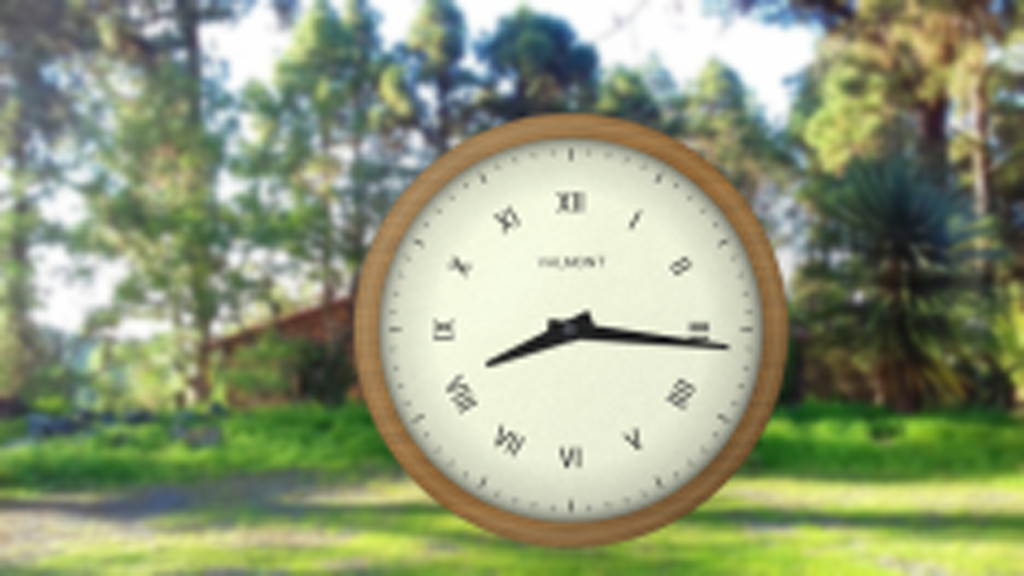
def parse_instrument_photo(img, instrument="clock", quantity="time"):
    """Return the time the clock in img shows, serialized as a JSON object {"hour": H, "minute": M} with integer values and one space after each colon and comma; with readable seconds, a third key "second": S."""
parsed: {"hour": 8, "minute": 16}
